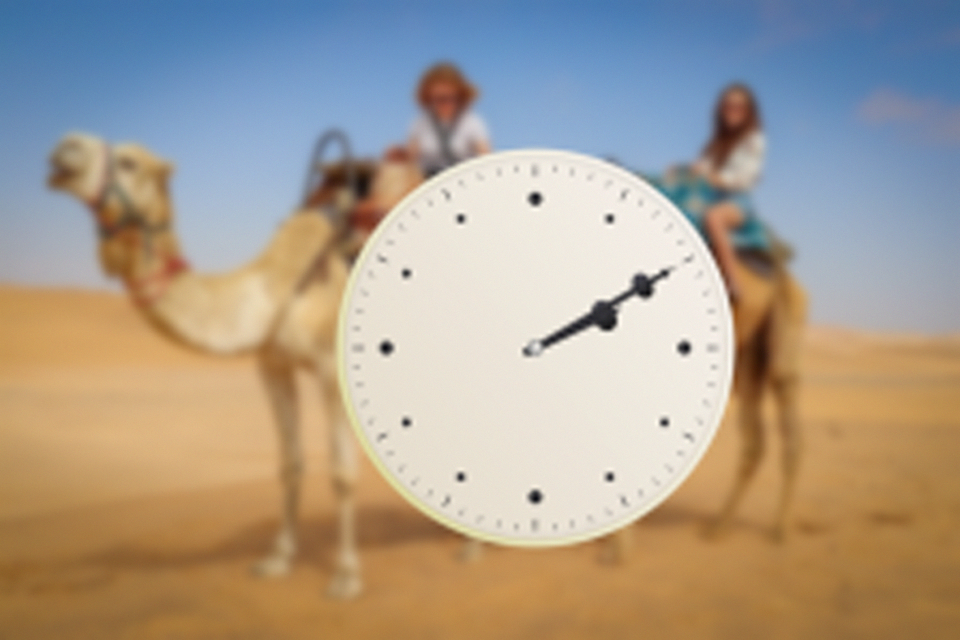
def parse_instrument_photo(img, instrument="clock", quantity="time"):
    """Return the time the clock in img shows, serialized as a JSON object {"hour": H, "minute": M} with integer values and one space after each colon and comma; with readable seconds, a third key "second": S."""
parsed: {"hour": 2, "minute": 10}
